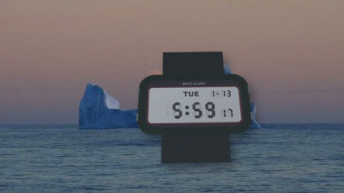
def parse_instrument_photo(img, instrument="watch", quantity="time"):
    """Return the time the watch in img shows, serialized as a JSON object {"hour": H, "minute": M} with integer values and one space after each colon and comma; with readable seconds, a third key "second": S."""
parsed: {"hour": 5, "minute": 59, "second": 17}
